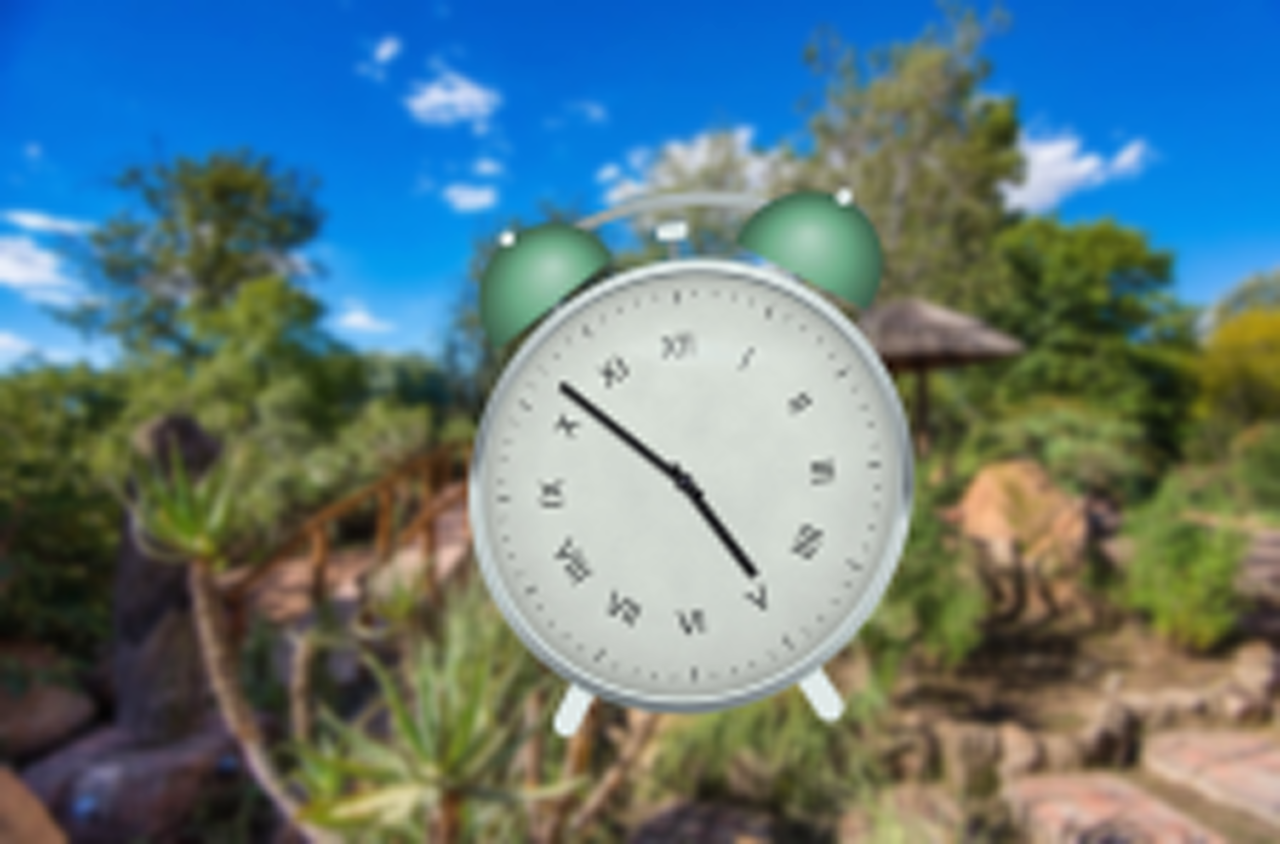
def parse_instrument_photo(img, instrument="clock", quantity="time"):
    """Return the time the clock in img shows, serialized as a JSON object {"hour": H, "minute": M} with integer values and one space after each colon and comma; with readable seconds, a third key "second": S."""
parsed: {"hour": 4, "minute": 52}
